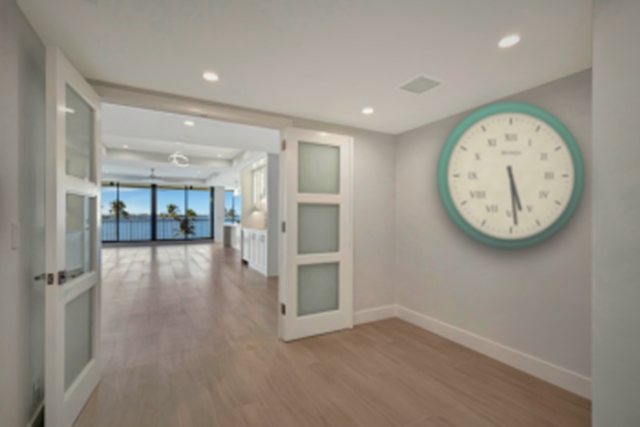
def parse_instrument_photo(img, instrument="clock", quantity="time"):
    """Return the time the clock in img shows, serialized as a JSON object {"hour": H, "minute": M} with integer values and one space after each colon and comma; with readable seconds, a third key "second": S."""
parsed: {"hour": 5, "minute": 29}
